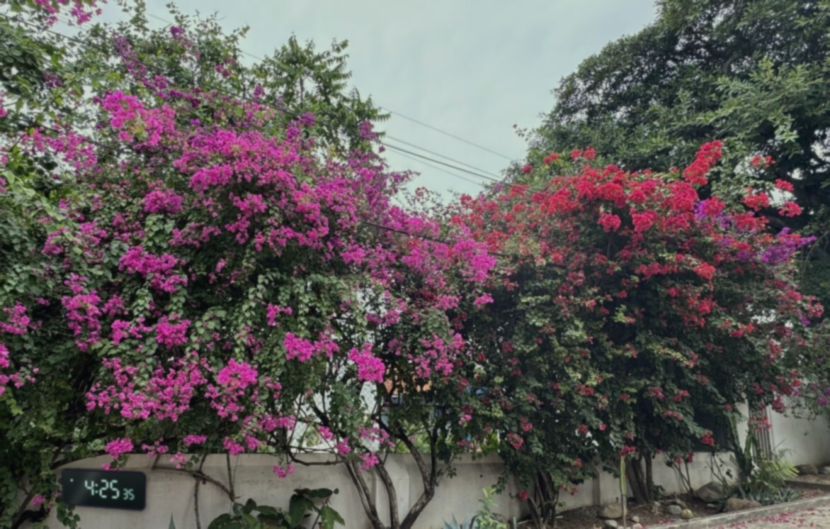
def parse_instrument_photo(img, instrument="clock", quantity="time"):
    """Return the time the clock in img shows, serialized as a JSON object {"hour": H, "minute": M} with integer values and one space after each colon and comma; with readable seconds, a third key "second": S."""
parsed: {"hour": 4, "minute": 25}
